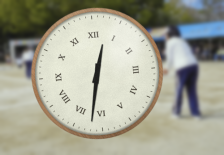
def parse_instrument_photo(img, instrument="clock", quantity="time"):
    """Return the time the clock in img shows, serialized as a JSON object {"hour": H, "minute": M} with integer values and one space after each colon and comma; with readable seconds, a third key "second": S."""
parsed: {"hour": 12, "minute": 32}
